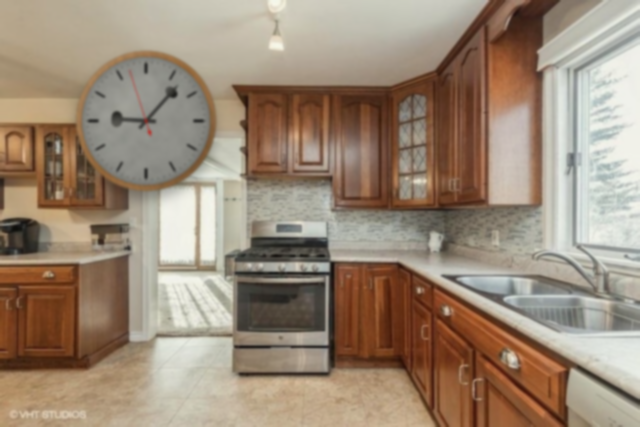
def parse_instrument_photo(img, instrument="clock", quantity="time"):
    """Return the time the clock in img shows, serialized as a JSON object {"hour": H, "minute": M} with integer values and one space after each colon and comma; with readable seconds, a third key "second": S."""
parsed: {"hour": 9, "minute": 6, "second": 57}
